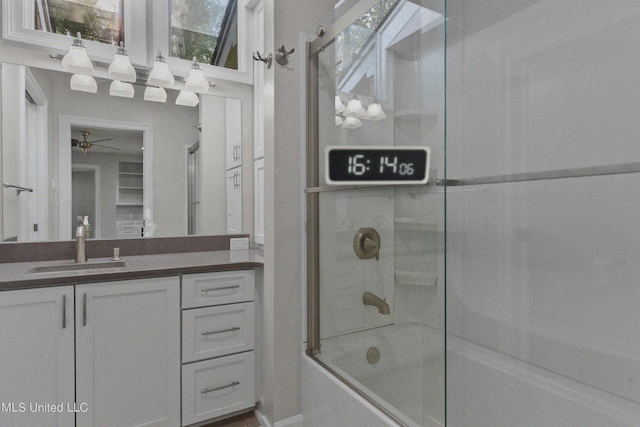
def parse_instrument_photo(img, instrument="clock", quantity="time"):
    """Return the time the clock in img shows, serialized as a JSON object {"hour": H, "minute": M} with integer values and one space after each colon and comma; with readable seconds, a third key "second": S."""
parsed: {"hour": 16, "minute": 14, "second": 6}
